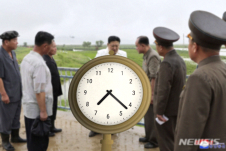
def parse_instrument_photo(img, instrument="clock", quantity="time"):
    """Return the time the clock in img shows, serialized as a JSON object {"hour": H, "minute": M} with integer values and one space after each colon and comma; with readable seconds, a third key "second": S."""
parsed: {"hour": 7, "minute": 22}
